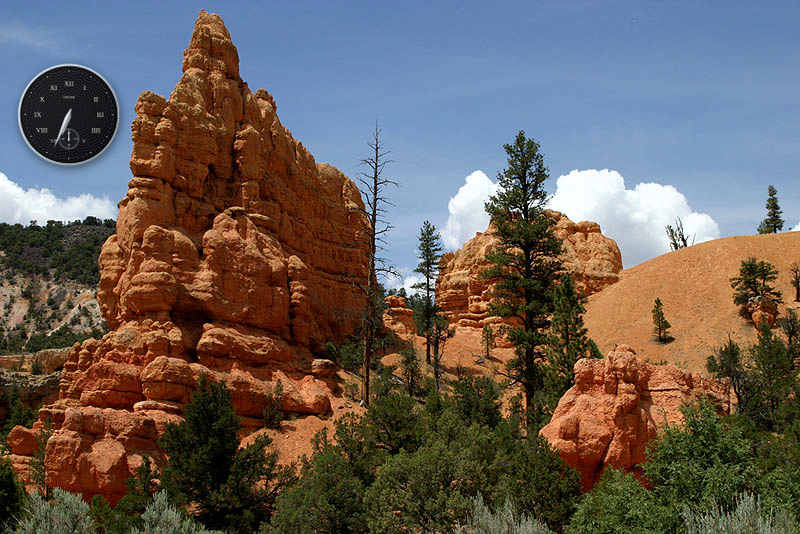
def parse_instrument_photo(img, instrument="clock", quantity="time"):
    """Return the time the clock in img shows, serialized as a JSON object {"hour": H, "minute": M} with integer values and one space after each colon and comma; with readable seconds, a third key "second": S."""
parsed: {"hour": 6, "minute": 34}
